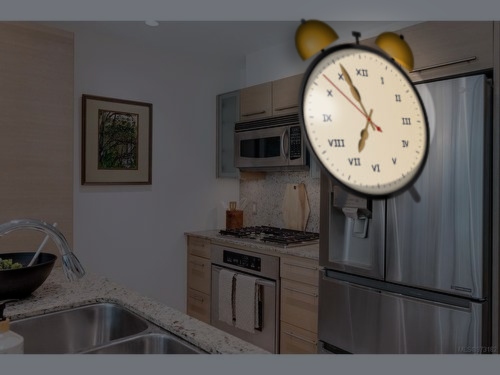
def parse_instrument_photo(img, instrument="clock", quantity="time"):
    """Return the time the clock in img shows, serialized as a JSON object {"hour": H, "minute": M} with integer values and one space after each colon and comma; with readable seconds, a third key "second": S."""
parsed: {"hour": 6, "minute": 55, "second": 52}
